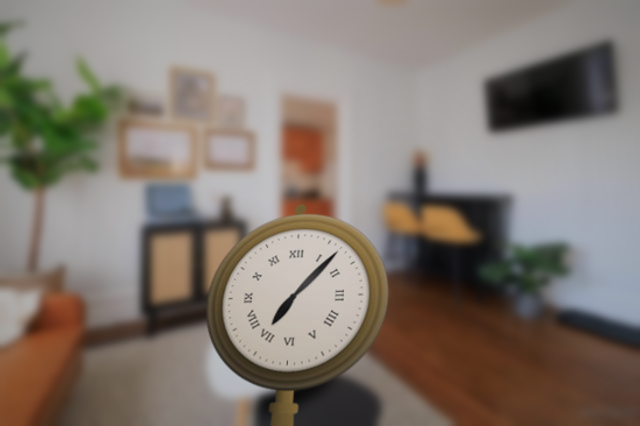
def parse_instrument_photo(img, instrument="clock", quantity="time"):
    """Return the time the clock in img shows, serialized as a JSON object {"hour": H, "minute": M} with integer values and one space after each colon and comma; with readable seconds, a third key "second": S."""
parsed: {"hour": 7, "minute": 7}
